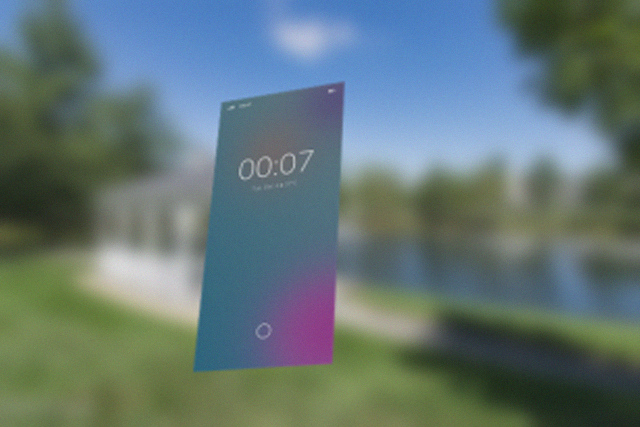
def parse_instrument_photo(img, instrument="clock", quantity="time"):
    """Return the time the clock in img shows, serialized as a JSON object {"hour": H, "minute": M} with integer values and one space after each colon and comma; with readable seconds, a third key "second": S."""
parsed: {"hour": 0, "minute": 7}
